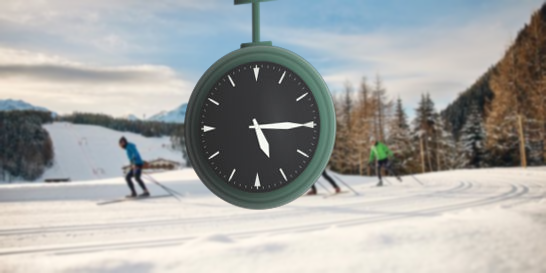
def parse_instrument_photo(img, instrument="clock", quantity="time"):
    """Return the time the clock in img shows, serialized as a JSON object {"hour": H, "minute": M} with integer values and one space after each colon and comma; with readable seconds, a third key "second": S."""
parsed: {"hour": 5, "minute": 15}
